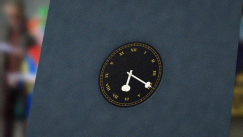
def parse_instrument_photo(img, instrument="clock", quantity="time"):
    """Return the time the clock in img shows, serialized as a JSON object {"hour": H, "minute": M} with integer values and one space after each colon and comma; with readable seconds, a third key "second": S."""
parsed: {"hour": 6, "minute": 20}
